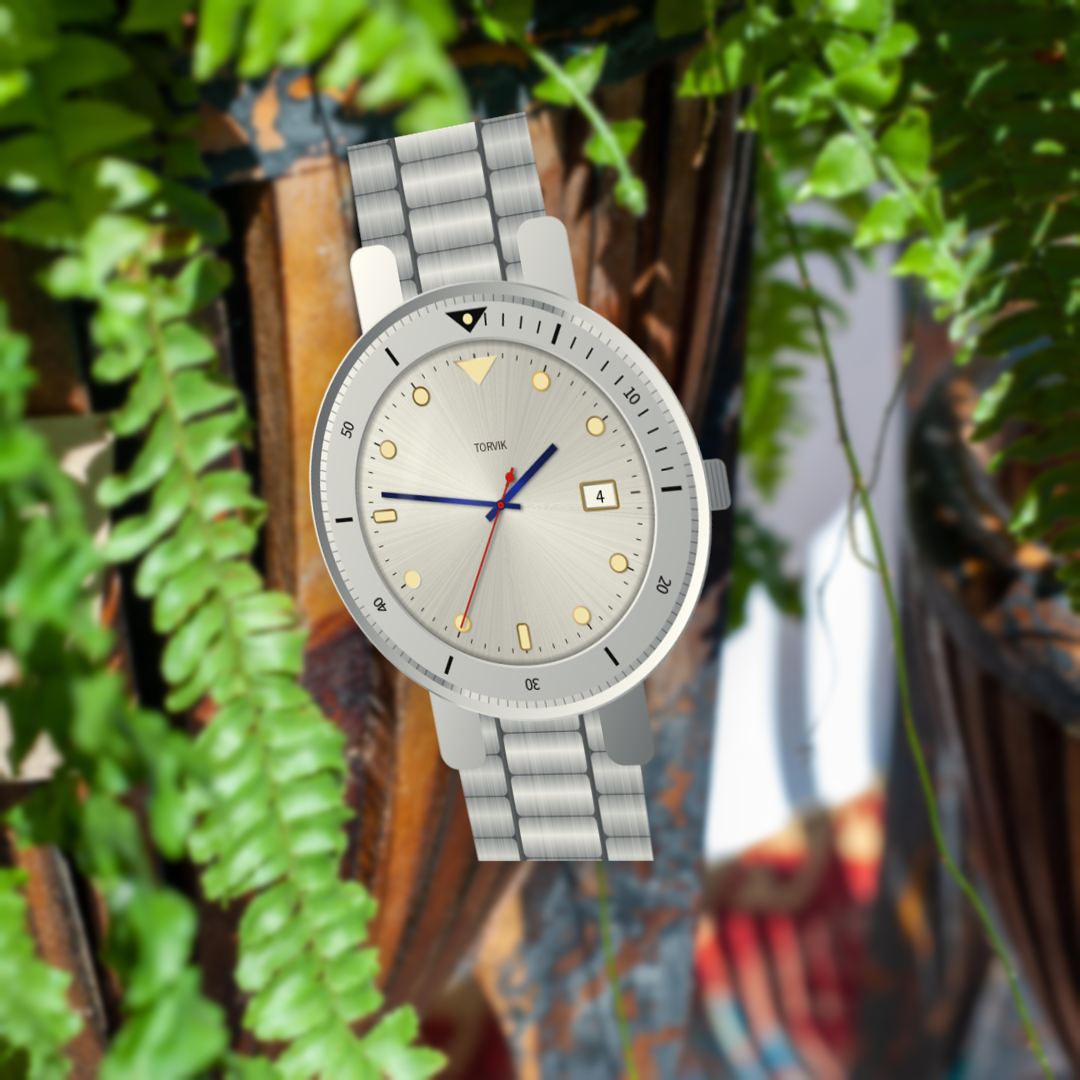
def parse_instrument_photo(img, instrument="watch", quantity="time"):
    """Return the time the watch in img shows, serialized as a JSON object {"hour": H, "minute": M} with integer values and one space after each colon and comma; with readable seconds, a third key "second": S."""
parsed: {"hour": 1, "minute": 46, "second": 35}
